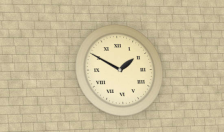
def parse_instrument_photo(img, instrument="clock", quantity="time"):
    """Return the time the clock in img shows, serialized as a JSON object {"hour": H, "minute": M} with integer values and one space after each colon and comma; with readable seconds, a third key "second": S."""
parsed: {"hour": 1, "minute": 50}
